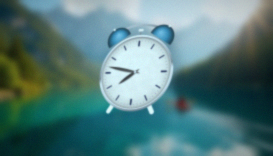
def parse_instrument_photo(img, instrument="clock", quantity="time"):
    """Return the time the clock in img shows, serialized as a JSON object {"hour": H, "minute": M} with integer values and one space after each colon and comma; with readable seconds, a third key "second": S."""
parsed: {"hour": 7, "minute": 47}
